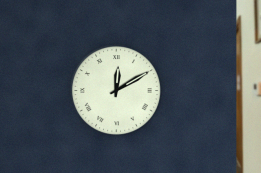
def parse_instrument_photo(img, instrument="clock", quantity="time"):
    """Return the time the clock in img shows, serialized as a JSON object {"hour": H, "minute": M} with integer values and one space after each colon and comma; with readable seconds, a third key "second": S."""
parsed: {"hour": 12, "minute": 10}
